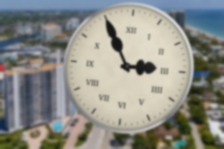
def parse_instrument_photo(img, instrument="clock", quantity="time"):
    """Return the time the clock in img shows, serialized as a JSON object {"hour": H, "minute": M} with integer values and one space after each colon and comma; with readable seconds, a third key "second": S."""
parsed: {"hour": 2, "minute": 55}
